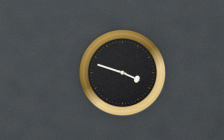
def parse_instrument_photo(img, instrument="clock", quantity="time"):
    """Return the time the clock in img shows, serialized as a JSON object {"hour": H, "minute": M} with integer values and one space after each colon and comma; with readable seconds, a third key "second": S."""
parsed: {"hour": 3, "minute": 48}
